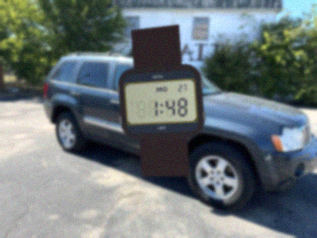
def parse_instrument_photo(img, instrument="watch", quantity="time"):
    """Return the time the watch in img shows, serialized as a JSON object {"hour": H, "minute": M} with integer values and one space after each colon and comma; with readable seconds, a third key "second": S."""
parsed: {"hour": 1, "minute": 48}
